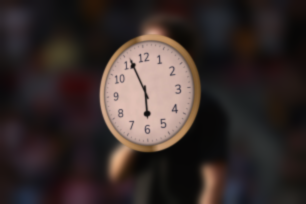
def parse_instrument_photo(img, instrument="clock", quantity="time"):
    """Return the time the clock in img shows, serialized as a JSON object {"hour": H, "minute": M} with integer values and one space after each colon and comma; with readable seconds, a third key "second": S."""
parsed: {"hour": 5, "minute": 56}
